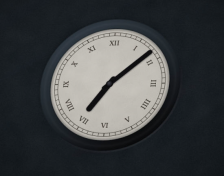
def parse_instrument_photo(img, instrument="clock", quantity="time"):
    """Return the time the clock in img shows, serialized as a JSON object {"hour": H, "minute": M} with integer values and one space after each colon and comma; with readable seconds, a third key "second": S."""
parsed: {"hour": 7, "minute": 8}
